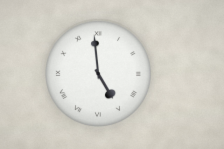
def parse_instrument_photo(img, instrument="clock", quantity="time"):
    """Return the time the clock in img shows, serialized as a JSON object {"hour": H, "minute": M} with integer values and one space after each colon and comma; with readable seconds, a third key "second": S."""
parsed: {"hour": 4, "minute": 59}
